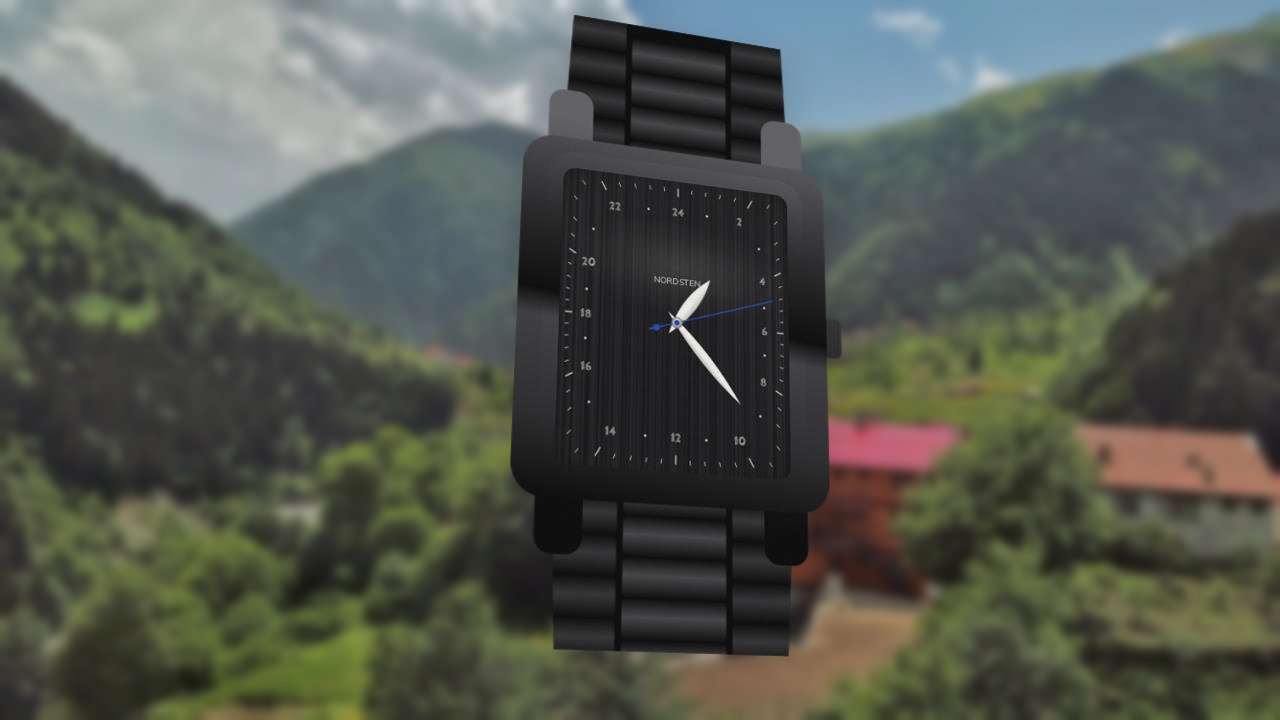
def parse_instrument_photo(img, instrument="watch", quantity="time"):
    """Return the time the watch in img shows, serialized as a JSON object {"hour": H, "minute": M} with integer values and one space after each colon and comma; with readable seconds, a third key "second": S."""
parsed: {"hour": 2, "minute": 23, "second": 12}
